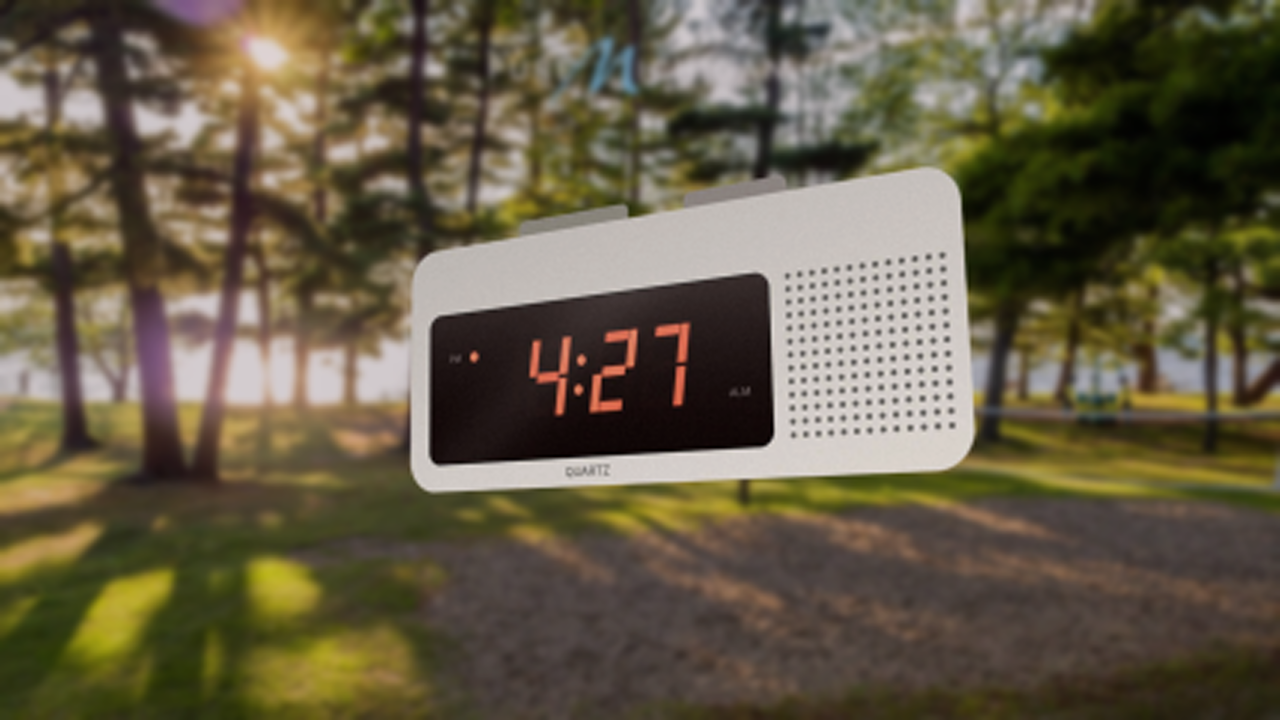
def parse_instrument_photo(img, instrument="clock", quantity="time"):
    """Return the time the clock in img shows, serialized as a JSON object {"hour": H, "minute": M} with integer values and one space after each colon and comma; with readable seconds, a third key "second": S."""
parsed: {"hour": 4, "minute": 27}
